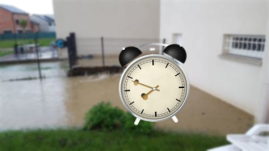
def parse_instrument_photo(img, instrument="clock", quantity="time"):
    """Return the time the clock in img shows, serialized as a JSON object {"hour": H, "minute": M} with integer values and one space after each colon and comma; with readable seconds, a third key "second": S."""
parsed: {"hour": 7, "minute": 49}
